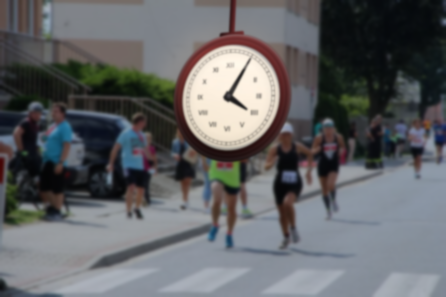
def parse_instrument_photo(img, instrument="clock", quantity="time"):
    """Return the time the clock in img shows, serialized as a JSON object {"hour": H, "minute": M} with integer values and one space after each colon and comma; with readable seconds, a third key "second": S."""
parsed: {"hour": 4, "minute": 5}
